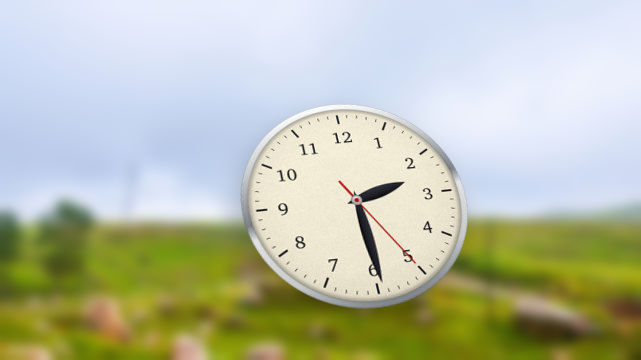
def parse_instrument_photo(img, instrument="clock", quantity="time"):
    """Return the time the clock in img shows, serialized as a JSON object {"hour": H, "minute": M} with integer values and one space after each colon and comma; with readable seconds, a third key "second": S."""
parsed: {"hour": 2, "minute": 29, "second": 25}
